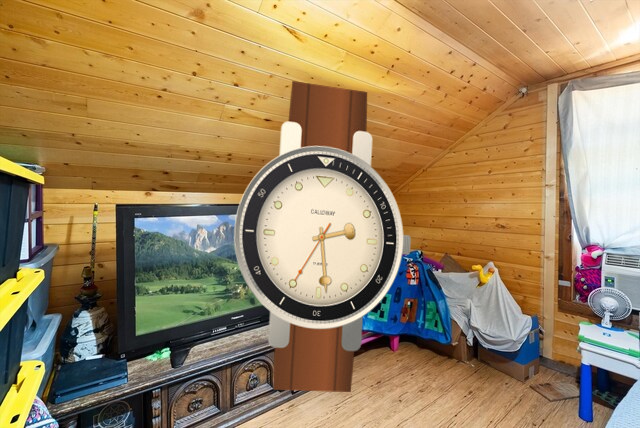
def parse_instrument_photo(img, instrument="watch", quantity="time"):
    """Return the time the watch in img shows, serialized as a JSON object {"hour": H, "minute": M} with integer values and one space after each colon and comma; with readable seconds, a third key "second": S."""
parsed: {"hour": 2, "minute": 28, "second": 35}
